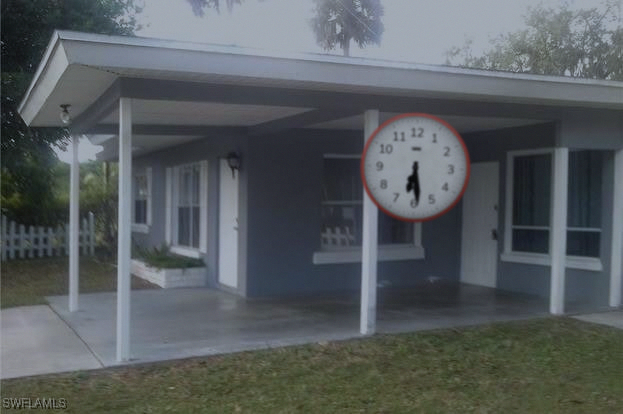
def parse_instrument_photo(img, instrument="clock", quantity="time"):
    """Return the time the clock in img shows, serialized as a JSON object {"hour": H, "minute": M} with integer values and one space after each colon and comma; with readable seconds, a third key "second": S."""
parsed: {"hour": 6, "minute": 29}
